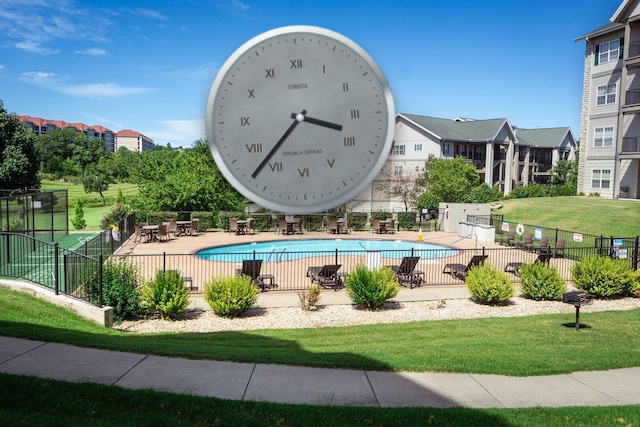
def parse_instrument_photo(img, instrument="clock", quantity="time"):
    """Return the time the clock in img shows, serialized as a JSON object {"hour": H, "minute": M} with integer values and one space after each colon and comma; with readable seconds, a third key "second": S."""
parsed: {"hour": 3, "minute": 37}
